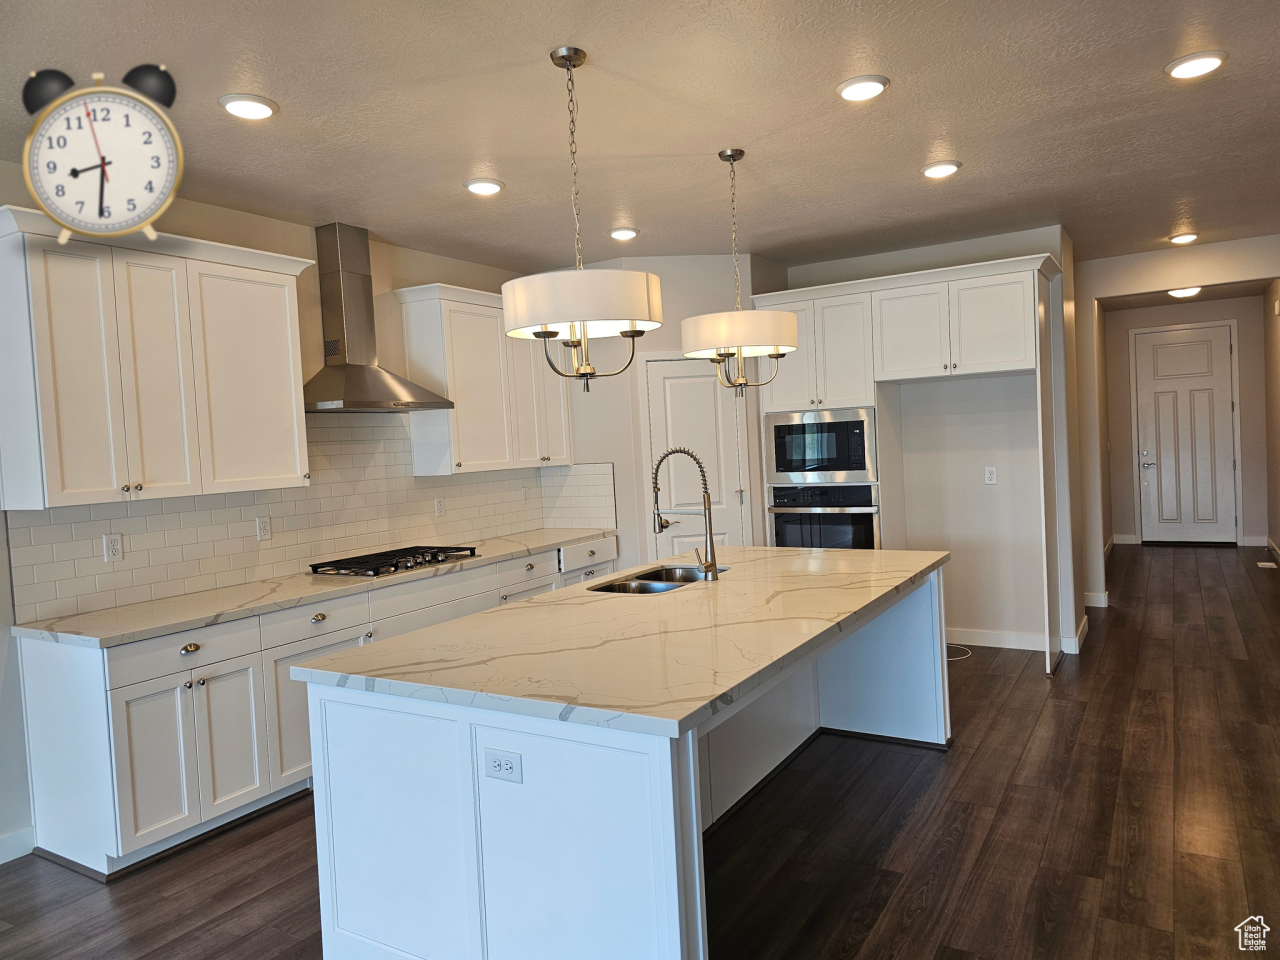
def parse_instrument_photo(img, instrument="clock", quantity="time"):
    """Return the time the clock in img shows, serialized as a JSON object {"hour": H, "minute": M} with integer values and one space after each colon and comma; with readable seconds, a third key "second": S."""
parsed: {"hour": 8, "minute": 30, "second": 58}
